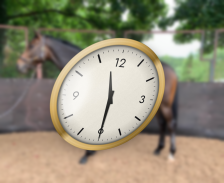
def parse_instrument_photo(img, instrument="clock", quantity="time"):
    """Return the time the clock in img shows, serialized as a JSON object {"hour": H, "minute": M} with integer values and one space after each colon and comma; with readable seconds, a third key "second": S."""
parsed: {"hour": 11, "minute": 30}
